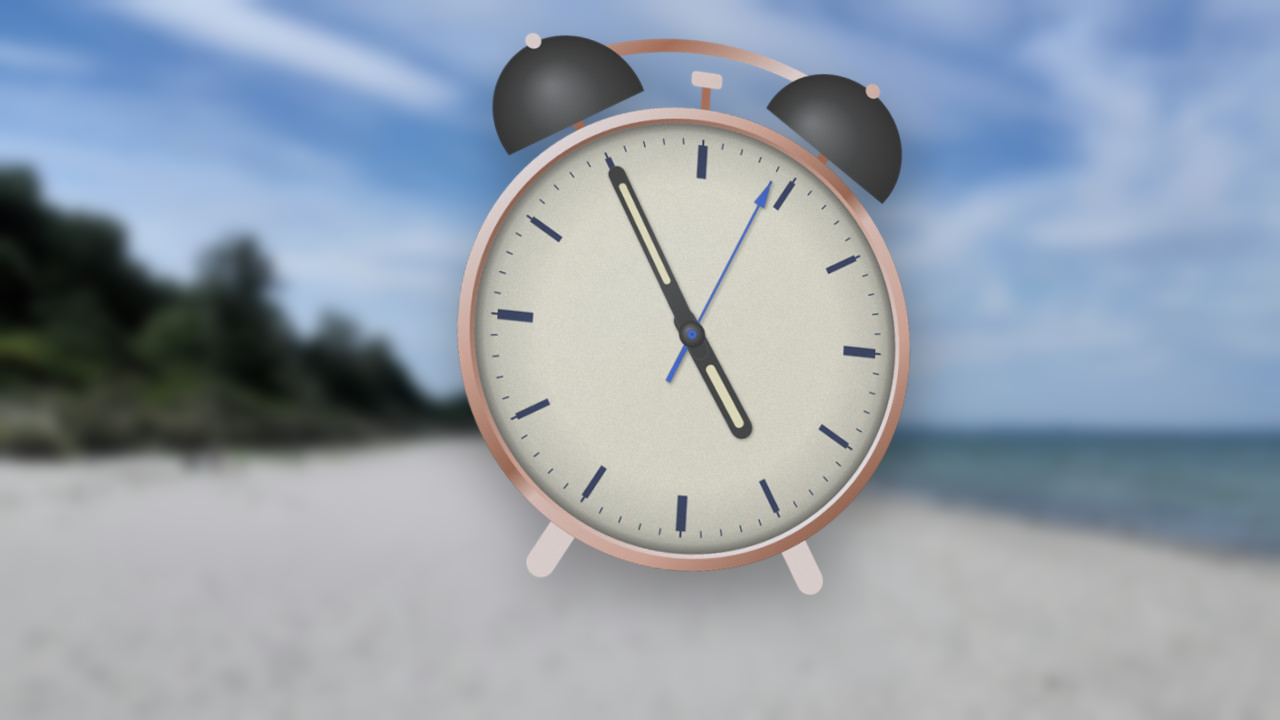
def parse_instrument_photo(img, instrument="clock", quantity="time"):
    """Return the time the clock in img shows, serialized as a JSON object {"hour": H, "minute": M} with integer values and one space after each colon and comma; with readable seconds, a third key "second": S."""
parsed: {"hour": 4, "minute": 55, "second": 4}
